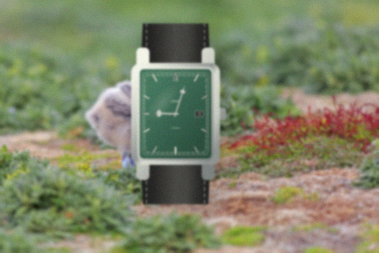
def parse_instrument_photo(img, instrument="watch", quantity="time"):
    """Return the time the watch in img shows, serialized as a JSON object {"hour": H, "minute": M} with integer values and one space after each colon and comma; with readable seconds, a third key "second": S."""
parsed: {"hour": 9, "minute": 3}
